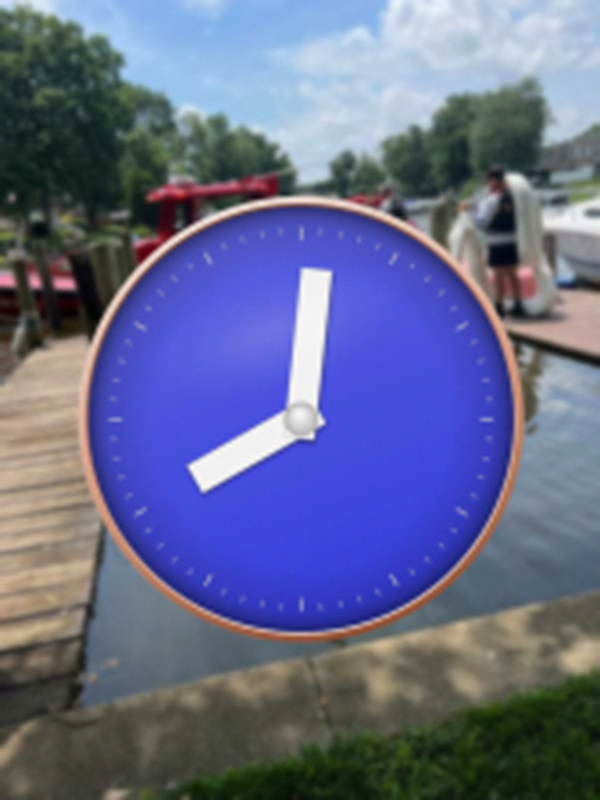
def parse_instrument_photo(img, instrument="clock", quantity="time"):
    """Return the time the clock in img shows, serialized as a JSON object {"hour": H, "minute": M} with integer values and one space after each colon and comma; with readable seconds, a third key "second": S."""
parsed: {"hour": 8, "minute": 1}
